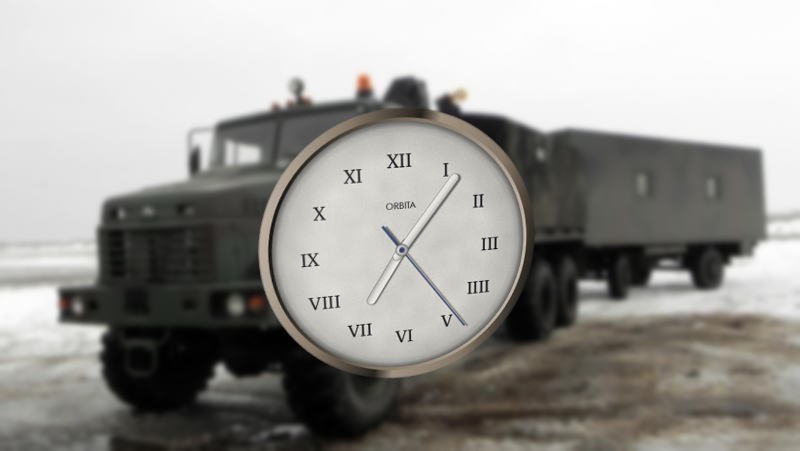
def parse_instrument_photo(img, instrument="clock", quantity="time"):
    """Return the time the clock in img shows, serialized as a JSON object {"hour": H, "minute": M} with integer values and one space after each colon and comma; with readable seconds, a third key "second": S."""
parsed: {"hour": 7, "minute": 6, "second": 24}
